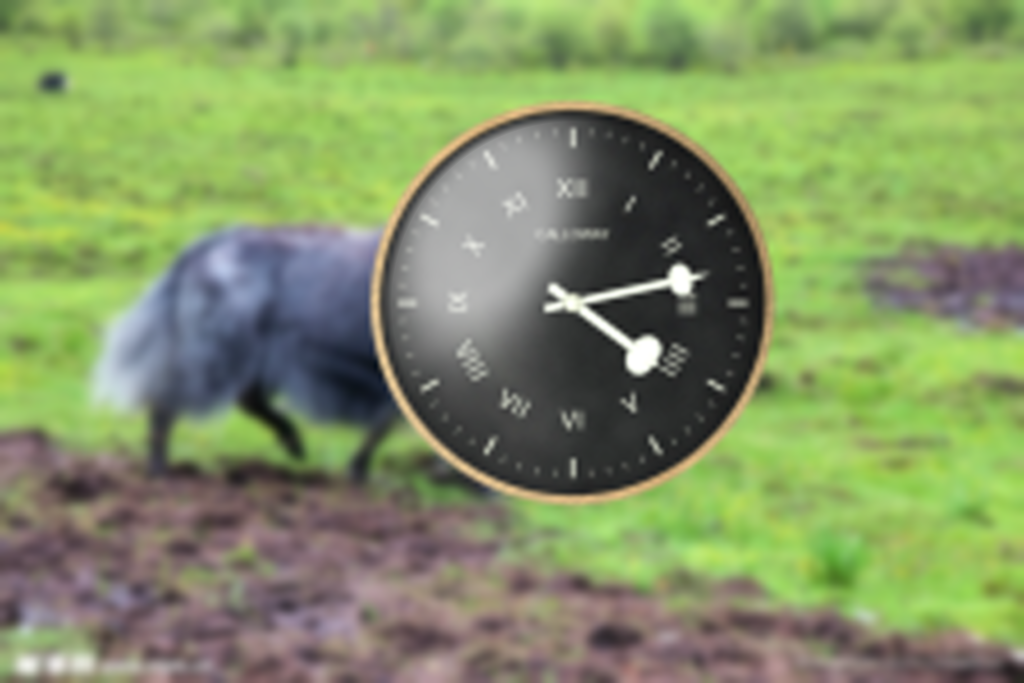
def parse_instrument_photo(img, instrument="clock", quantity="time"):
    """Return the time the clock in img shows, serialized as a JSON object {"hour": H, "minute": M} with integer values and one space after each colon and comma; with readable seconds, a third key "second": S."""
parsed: {"hour": 4, "minute": 13}
